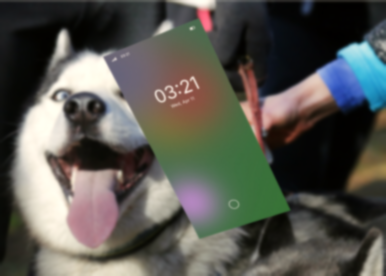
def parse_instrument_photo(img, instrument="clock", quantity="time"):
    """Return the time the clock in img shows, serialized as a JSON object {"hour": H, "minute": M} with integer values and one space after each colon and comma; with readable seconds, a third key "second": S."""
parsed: {"hour": 3, "minute": 21}
